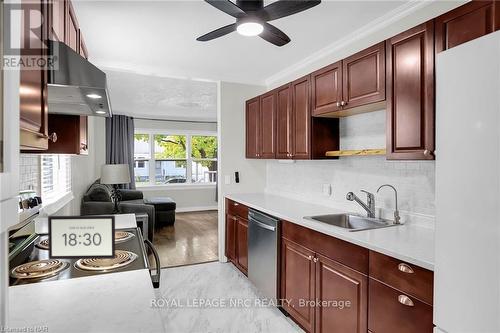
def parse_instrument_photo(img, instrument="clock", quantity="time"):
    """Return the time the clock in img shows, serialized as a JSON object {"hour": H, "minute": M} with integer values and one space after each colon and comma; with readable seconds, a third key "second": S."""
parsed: {"hour": 18, "minute": 30}
